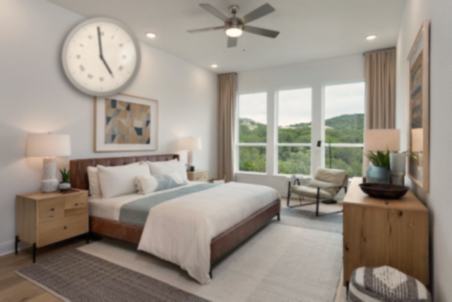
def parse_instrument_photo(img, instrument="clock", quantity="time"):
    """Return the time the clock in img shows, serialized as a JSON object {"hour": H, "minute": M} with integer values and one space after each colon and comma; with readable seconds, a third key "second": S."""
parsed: {"hour": 4, "minute": 59}
